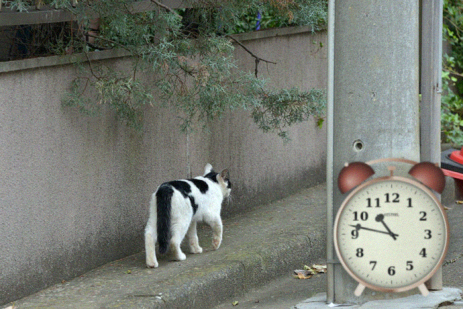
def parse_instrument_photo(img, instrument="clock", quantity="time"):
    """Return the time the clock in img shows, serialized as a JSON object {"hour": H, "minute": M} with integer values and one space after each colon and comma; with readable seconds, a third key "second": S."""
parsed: {"hour": 10, "minute": 47}
